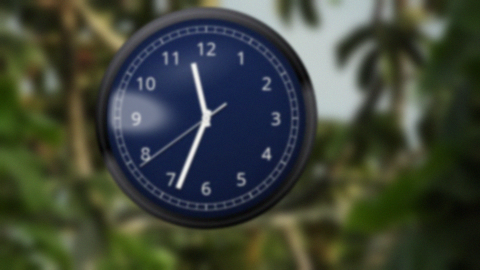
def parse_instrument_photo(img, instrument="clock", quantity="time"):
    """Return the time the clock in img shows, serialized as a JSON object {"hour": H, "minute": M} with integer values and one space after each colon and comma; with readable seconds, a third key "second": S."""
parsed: {"hour": 11, "minute": 33, "second": 39}
